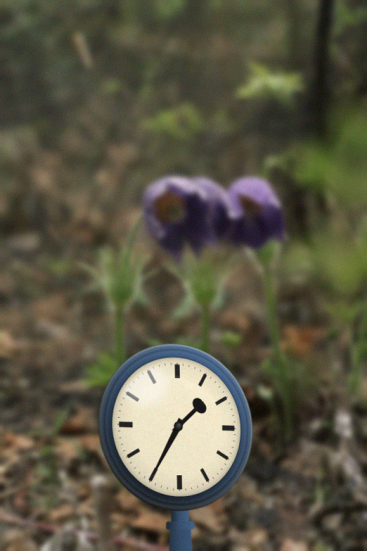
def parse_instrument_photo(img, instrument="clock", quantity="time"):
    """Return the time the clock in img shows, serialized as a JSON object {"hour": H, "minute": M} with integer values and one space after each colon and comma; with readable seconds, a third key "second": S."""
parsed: {"hour": 1, "minute": 35}
